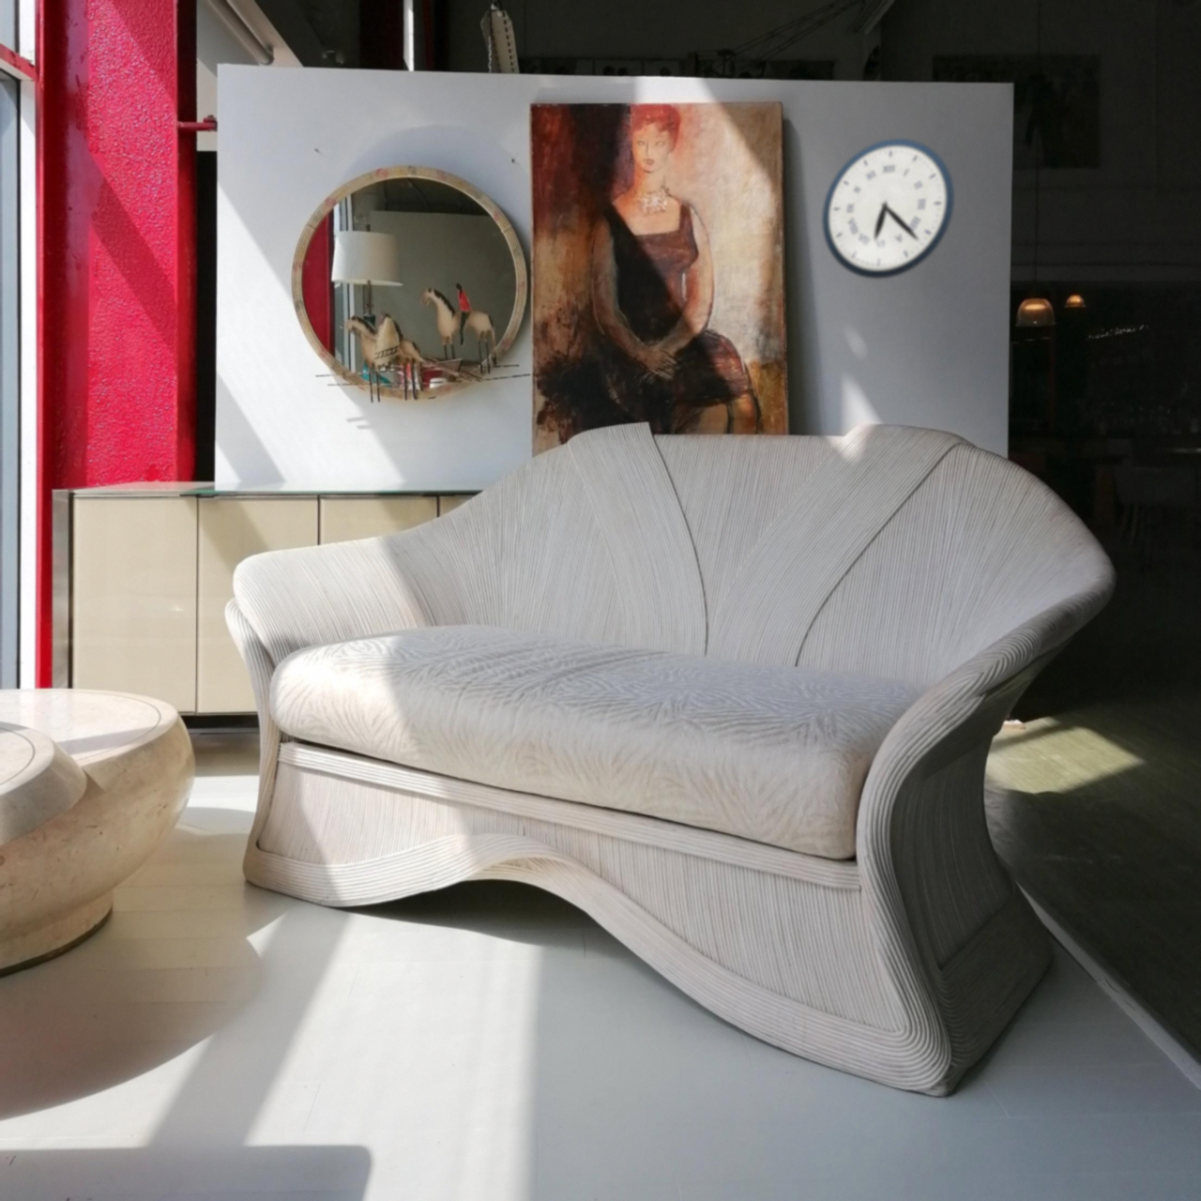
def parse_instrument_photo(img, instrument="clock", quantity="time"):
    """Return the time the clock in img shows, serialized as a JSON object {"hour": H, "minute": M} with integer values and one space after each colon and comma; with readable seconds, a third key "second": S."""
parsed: {"hour": 6, "minute": 22}
